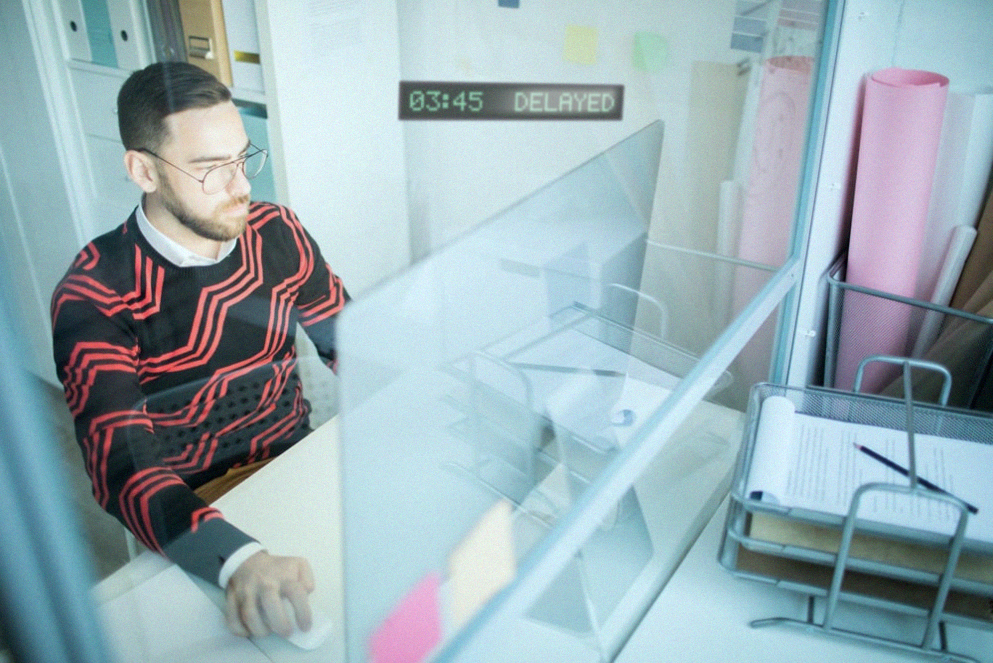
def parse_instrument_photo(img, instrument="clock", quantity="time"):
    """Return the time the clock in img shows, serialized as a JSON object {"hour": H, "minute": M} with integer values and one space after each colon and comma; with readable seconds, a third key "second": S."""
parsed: {"hour": 3, "minute": 45}
